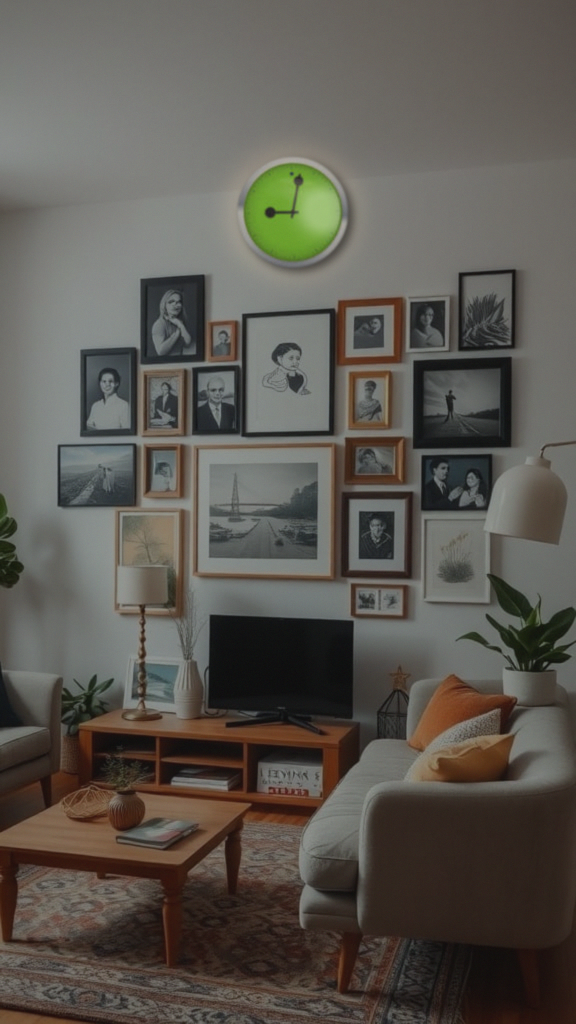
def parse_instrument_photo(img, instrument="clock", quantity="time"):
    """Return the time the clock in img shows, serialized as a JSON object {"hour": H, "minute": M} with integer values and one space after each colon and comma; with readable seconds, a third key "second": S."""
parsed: {"hour": 9, "minute": 2}
